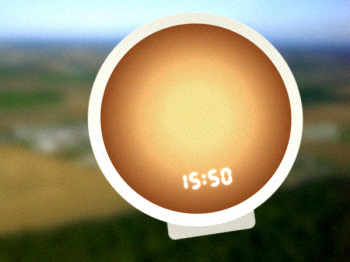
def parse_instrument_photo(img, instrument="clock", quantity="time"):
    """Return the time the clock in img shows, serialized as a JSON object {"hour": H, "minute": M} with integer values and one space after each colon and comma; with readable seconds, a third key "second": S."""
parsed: {"hour": 15, "minute": 50}
